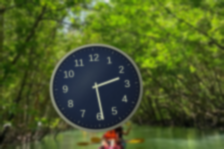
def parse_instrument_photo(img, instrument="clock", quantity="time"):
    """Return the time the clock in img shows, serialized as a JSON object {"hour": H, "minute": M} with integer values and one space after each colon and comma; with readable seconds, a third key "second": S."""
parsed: {"hour": 2, "minute": 29}
